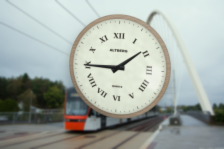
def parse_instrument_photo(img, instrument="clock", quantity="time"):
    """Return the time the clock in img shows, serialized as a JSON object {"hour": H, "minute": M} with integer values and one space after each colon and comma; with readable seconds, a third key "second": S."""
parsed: {"hour": 1, "minute": 45}
